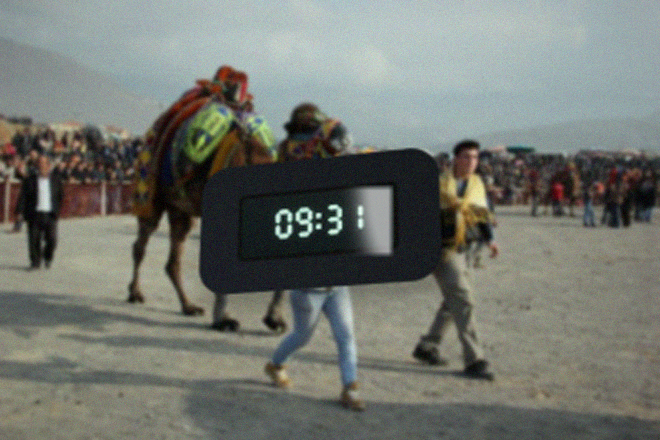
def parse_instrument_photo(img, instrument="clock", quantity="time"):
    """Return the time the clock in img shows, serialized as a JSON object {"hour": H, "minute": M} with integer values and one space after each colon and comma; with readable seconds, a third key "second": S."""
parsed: {"hour": 9, "minute": 31}
